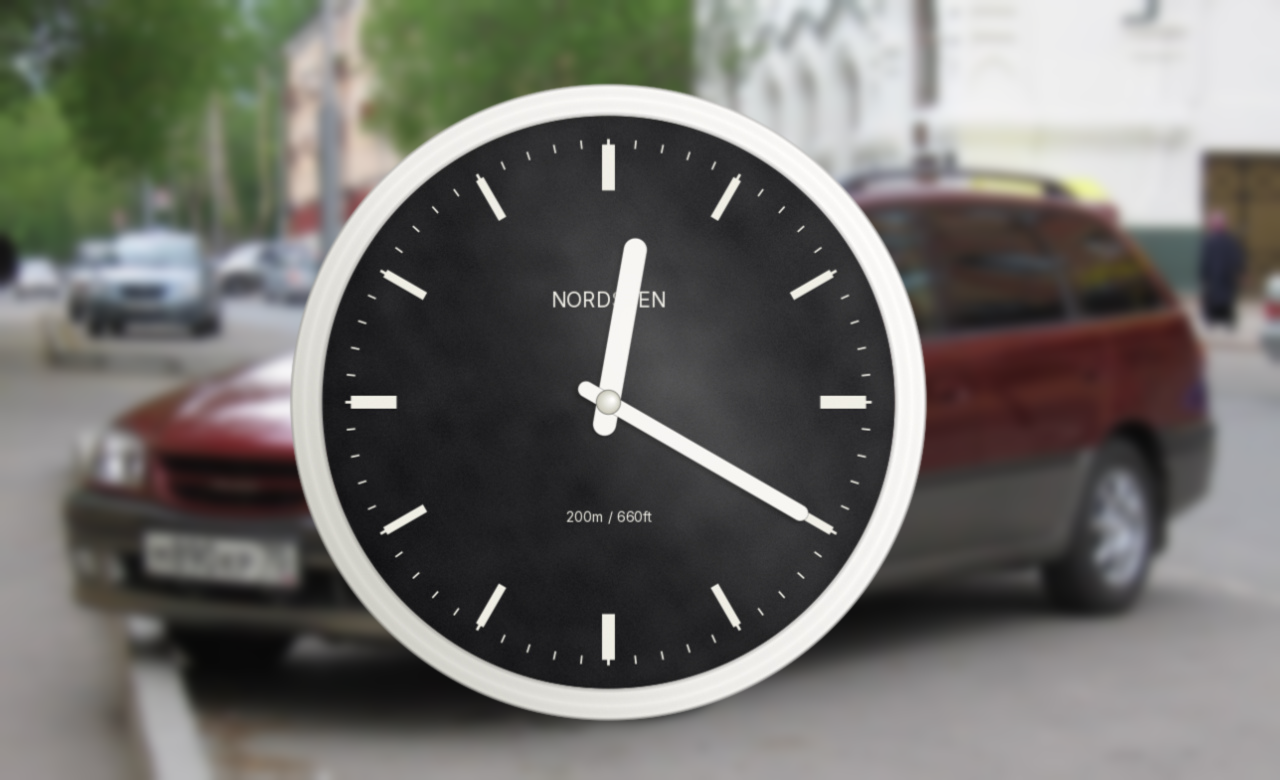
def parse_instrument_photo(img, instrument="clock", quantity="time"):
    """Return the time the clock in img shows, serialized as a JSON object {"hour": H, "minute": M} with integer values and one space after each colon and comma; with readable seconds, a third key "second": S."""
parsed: {"hour": 12, "minute": 20}
